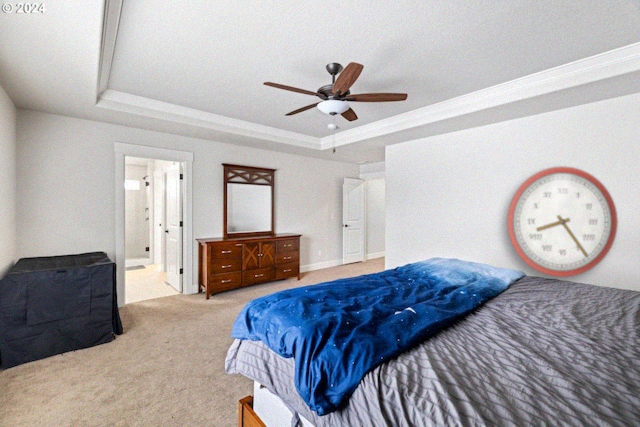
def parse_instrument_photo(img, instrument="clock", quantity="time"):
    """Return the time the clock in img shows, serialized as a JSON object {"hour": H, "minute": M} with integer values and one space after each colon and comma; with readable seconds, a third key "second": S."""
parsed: {"hour": 8, "minute": 24}
